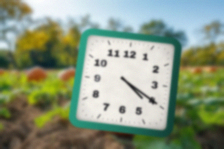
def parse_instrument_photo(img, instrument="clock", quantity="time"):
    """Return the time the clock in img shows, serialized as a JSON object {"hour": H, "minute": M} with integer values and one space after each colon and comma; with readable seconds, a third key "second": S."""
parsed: {"hour": 4, "minute": 20}
